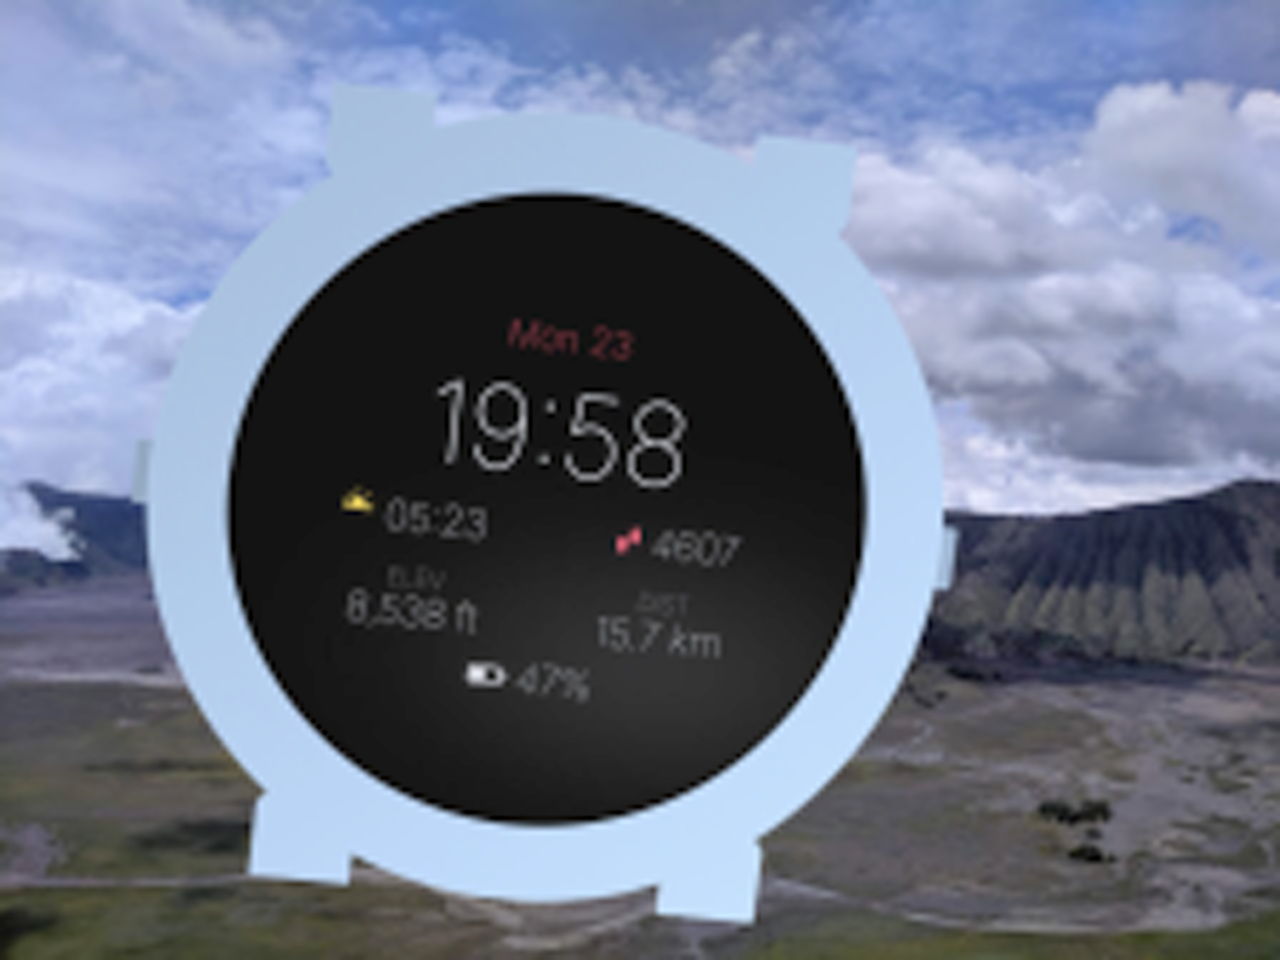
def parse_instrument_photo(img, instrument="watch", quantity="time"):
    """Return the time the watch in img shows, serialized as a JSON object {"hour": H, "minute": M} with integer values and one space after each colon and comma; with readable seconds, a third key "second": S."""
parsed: {"hour": 19, "minute": 58}
